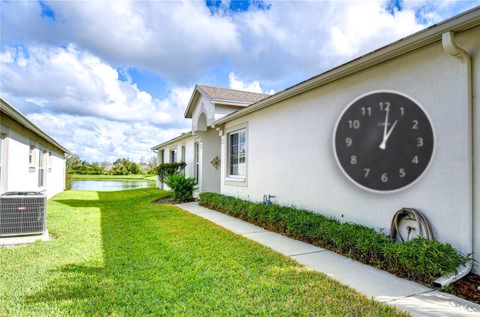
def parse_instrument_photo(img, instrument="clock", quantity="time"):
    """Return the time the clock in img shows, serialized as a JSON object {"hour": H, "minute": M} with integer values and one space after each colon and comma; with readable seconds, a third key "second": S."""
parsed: {"hour": 1, "minute": 1}
